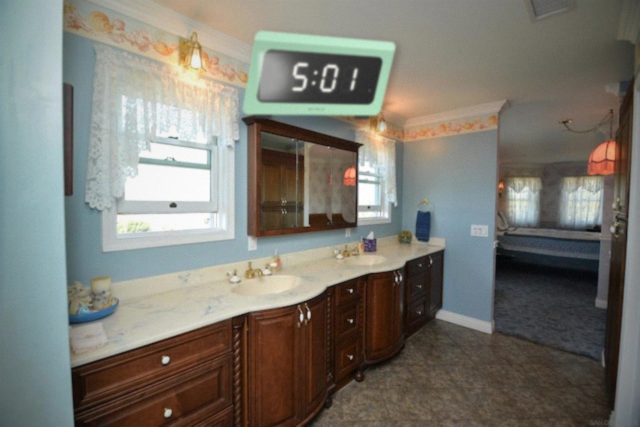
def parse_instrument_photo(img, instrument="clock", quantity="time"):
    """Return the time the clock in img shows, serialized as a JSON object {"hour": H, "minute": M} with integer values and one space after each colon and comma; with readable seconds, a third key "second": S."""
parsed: {"hour": 5, "minute": 1}
